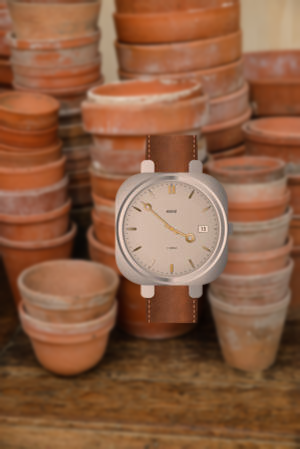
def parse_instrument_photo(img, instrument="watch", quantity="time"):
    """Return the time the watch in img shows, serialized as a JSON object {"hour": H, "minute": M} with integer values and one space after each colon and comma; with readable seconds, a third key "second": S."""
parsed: {"hour": 3, "minute": 52}
